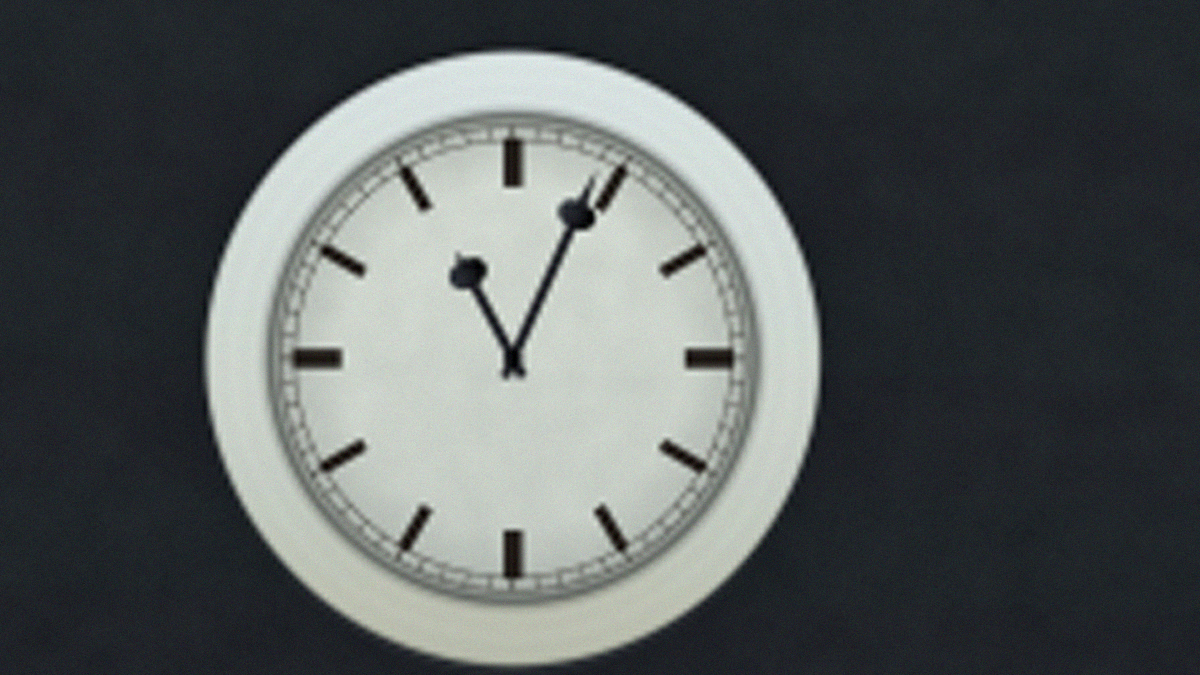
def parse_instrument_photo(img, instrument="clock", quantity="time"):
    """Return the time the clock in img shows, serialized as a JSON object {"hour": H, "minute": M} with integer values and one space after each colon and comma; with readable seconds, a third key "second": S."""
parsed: {"hour": 11, "minute": 4}
